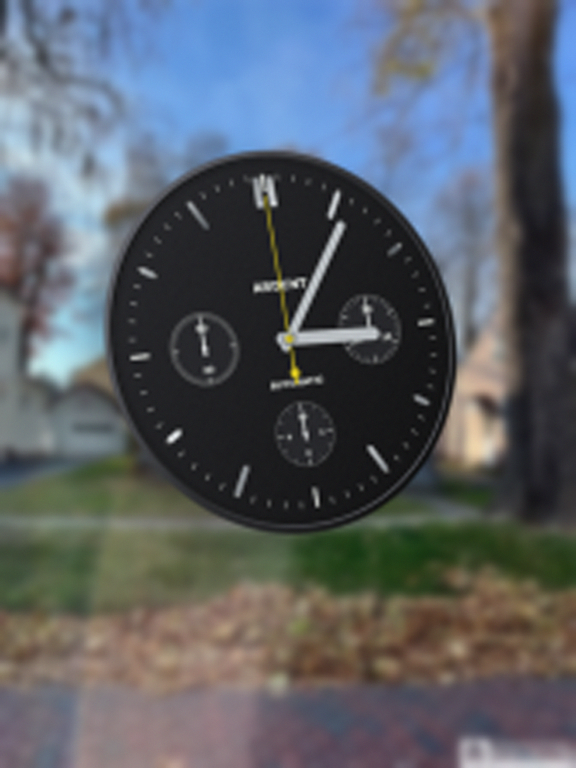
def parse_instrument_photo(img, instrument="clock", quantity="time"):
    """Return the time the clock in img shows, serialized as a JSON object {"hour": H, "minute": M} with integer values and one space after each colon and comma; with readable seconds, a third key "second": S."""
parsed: {"hour": 3, "minute": 6}
